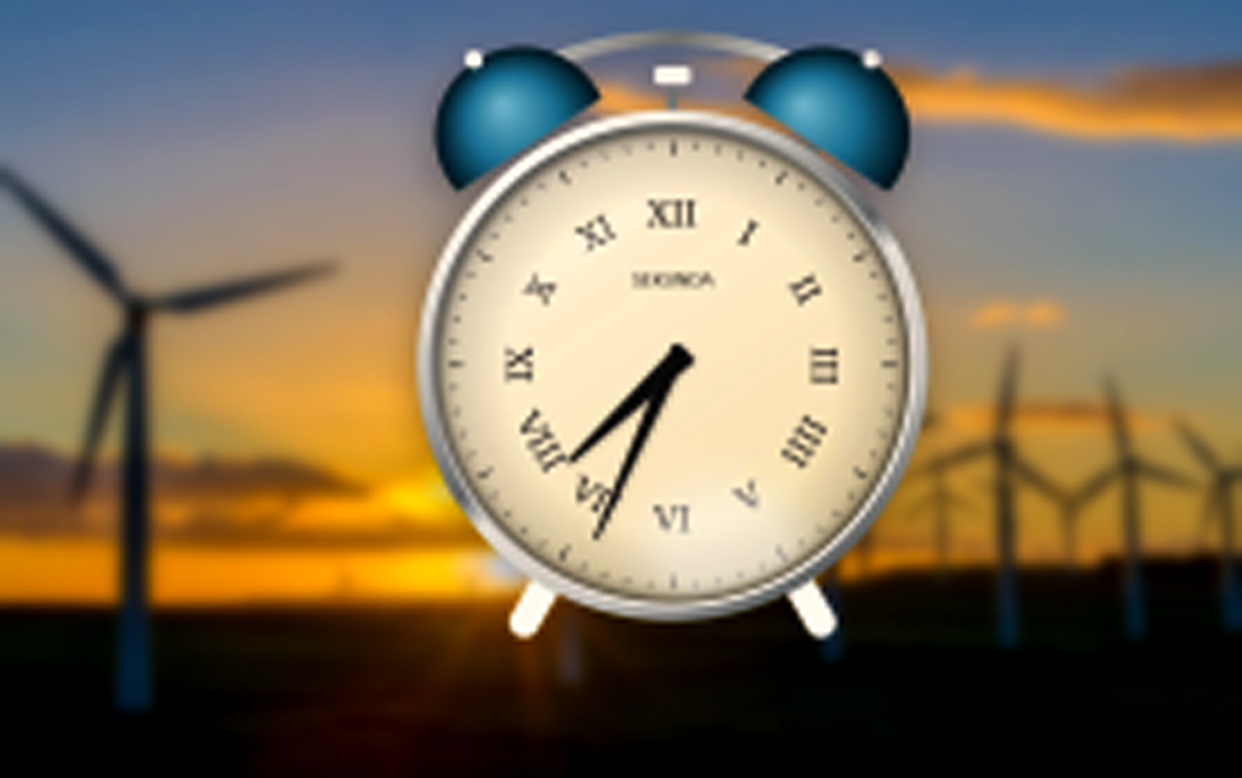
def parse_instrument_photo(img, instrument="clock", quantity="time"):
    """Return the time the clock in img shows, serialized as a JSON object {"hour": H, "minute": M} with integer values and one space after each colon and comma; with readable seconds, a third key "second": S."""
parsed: {"hour": 7, "minute": 34}
